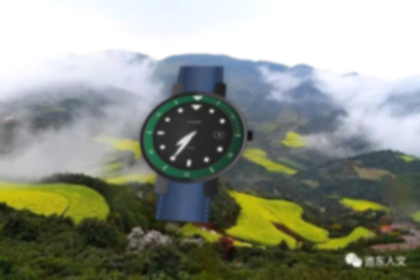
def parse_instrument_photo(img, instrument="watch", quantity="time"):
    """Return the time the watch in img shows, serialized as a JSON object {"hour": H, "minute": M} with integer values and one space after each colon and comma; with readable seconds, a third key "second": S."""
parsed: {"hour": 7, "minute": 35}
